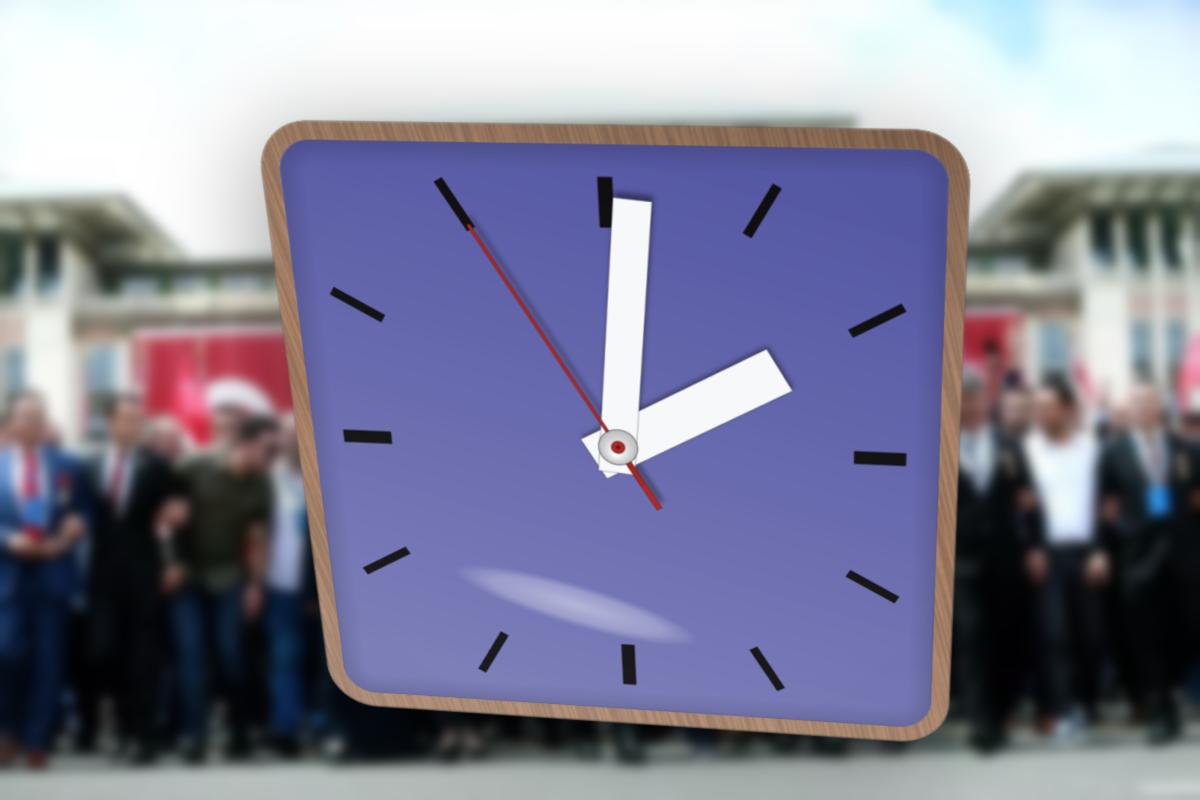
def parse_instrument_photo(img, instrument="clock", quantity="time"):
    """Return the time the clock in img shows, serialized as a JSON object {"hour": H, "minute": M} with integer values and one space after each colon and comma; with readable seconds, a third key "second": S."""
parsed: {"hour": 2, "minute": 0, "second": 55}
